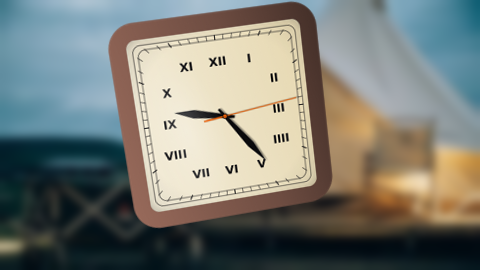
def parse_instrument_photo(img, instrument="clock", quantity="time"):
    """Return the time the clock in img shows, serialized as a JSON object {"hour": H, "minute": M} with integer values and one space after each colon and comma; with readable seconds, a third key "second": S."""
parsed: {"hour": 9, "minute": 24, "second": 14}
